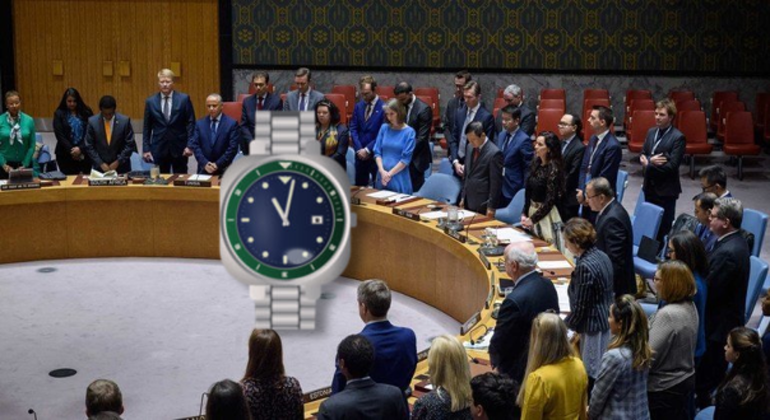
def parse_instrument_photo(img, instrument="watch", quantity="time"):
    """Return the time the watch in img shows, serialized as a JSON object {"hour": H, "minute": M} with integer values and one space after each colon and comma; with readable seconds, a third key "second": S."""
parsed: {"hour": 11, "minute": 2}
